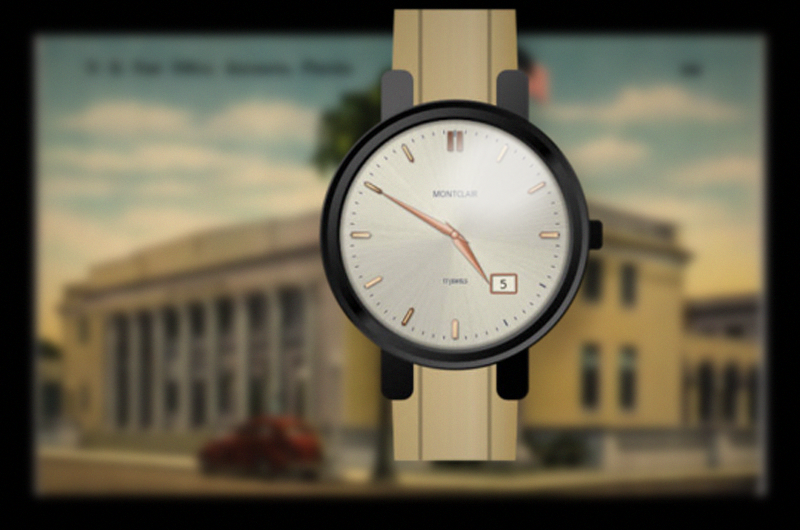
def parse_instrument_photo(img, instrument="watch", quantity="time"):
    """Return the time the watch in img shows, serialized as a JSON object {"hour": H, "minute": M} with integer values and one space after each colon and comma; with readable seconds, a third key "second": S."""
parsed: {"hour": 4, "minute": 50}
